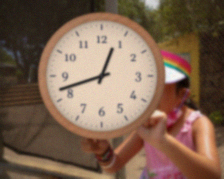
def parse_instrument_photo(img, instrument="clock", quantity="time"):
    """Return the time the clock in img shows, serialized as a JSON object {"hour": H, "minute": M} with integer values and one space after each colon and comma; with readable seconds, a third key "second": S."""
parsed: {"hour": 12, "minute": 42}
